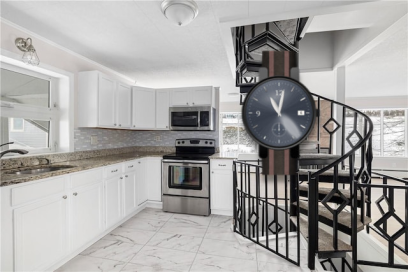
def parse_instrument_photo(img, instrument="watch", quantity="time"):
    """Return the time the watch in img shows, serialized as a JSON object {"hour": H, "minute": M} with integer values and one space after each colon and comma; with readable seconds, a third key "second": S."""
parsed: {"hour": 11, "minute": 2}
